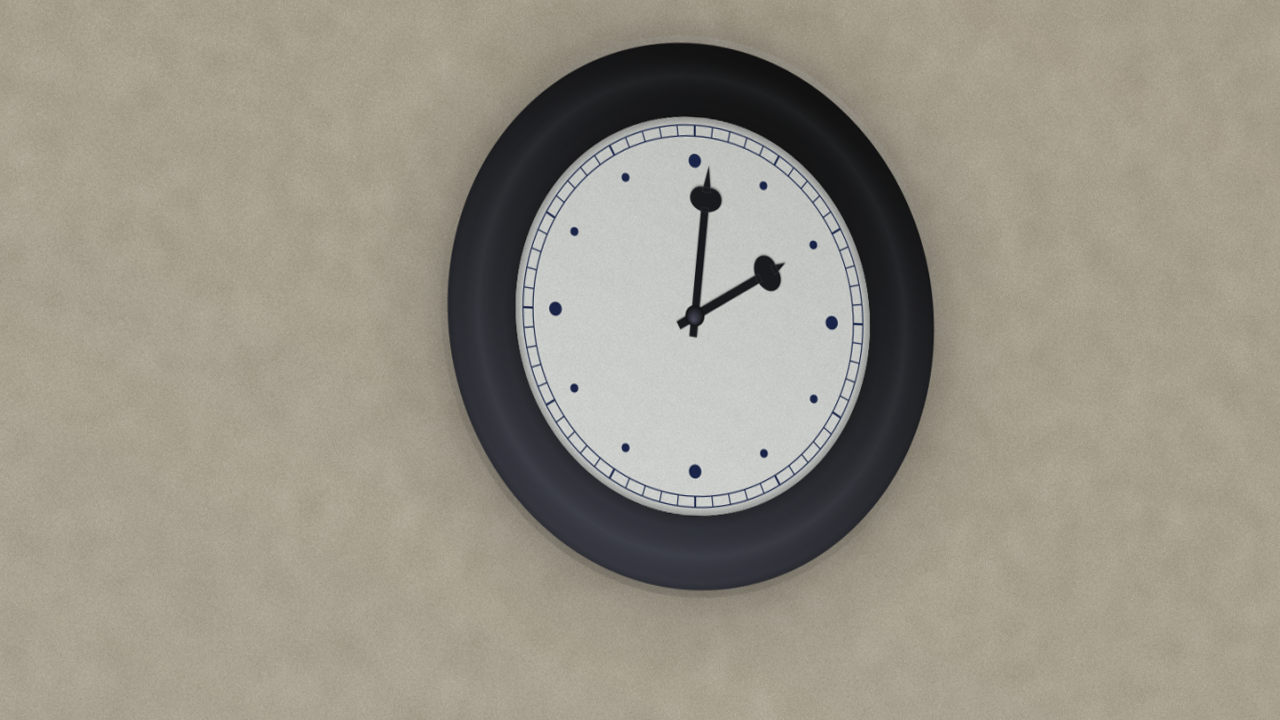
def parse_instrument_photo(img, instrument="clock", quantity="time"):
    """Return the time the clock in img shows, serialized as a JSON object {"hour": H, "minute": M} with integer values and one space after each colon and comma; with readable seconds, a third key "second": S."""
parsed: {"hour": 2, "minute": 1}
